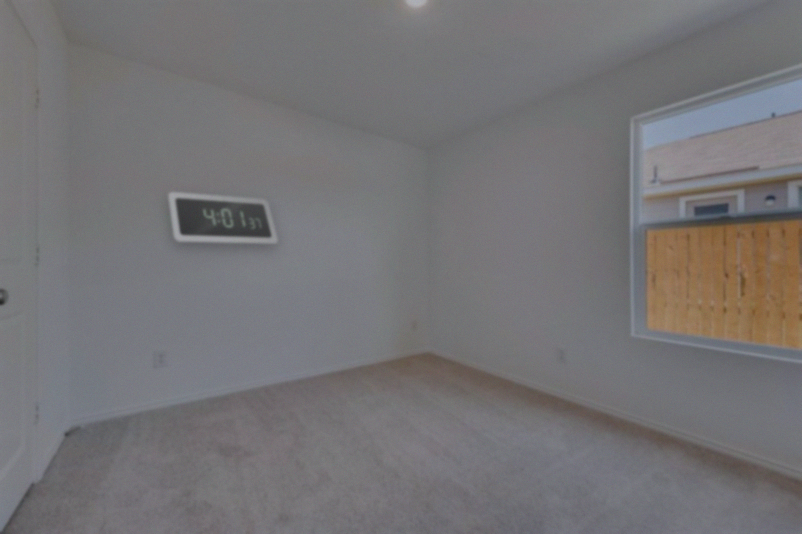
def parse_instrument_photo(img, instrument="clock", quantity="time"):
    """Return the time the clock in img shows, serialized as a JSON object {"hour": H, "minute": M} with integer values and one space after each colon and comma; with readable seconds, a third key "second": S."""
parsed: {"hour": 4, "minute": 1}
